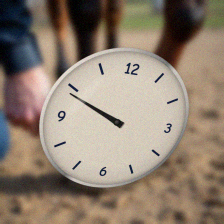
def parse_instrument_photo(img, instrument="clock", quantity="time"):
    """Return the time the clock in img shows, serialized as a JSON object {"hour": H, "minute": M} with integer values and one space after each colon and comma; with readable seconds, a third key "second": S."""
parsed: {"hour": 9, "minute": 49}
